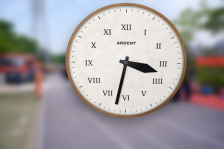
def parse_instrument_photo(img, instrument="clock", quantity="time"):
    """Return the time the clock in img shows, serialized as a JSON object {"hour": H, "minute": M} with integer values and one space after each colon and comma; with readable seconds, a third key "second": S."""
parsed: {"hour": 3, "minute": 32}
